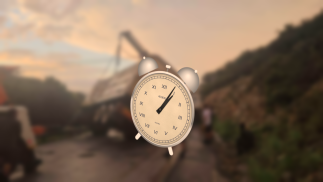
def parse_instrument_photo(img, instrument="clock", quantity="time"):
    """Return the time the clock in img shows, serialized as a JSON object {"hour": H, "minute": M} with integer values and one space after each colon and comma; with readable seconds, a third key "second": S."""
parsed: {"hour": 1, "minute": 4}
